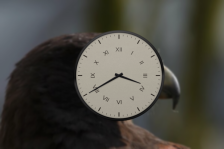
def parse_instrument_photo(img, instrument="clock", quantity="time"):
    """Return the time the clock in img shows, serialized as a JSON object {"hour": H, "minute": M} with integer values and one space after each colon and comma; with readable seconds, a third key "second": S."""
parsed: {"hour": 3, "minute": 40}
